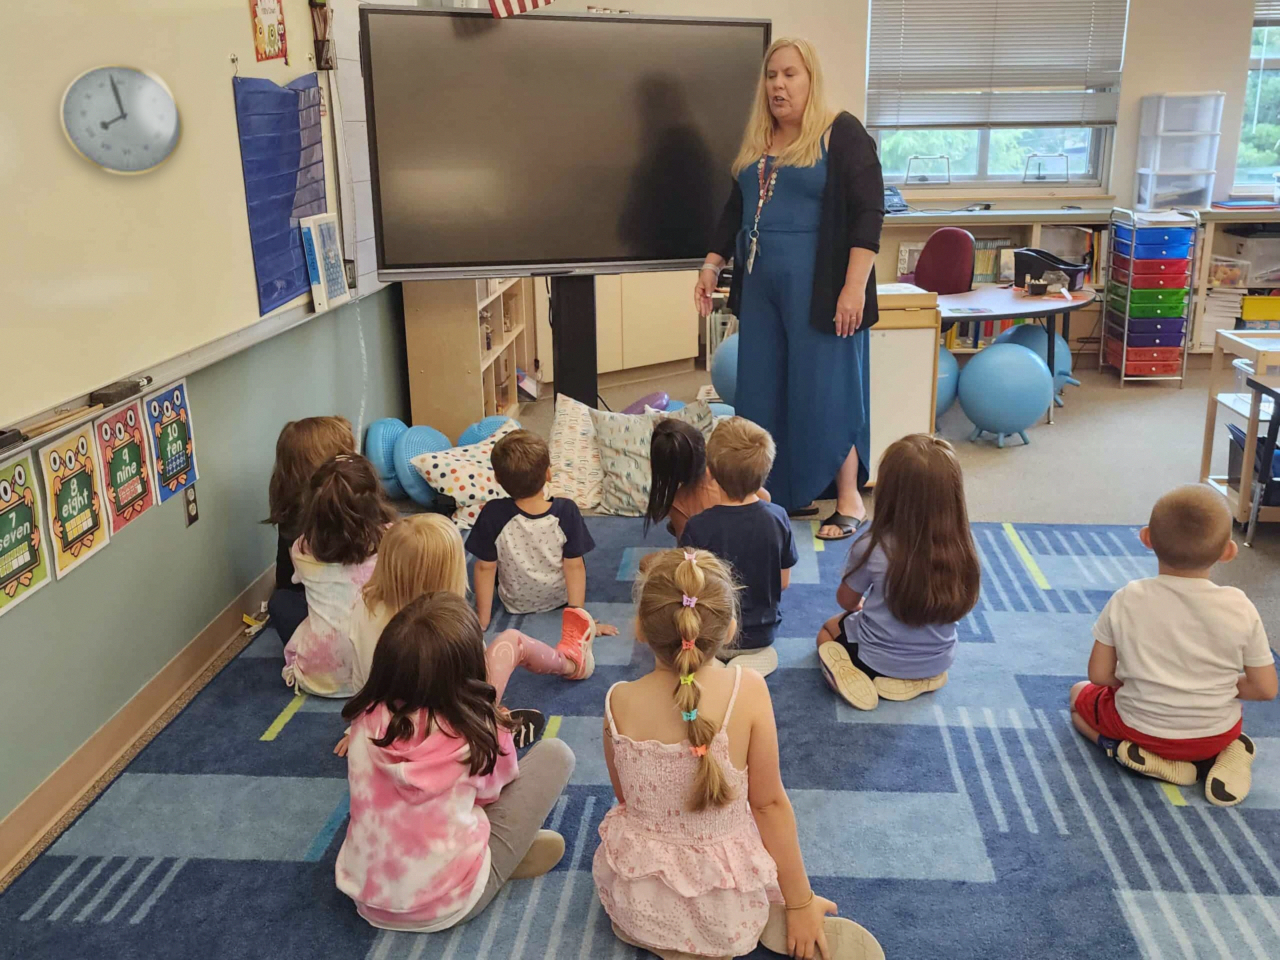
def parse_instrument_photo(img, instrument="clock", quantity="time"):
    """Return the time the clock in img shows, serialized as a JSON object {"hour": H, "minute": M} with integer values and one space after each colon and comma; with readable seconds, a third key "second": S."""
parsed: {"hour": 7, "minute": 58}
